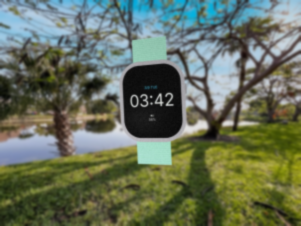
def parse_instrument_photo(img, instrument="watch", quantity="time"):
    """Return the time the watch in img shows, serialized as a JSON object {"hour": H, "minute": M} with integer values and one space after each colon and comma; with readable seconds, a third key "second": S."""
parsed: {"hour": 3, "minute": 42}
